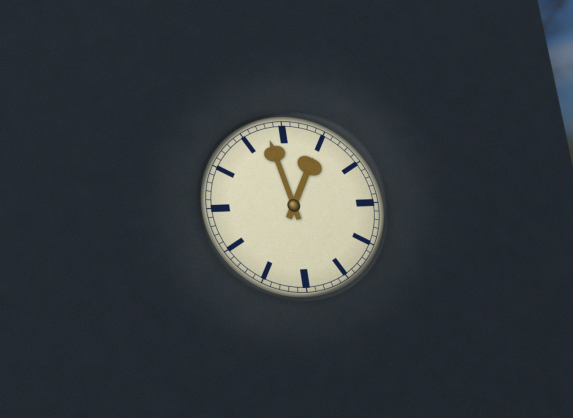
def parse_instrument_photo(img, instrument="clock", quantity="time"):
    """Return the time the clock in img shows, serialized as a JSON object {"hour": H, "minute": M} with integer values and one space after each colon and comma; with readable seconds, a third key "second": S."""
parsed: {"hour": 12, "minute": 58}
